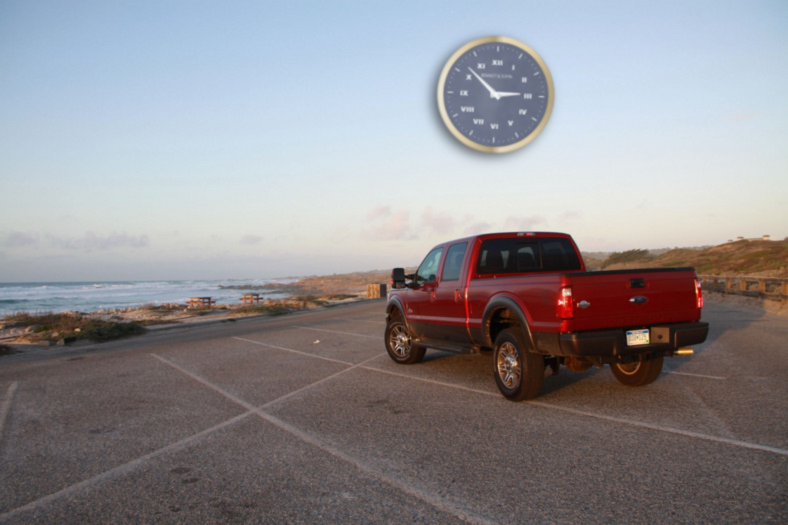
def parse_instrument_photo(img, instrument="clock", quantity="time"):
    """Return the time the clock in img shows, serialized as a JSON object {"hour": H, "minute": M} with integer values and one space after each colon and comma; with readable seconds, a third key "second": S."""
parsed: {"hour": 2, "minute": 52}
